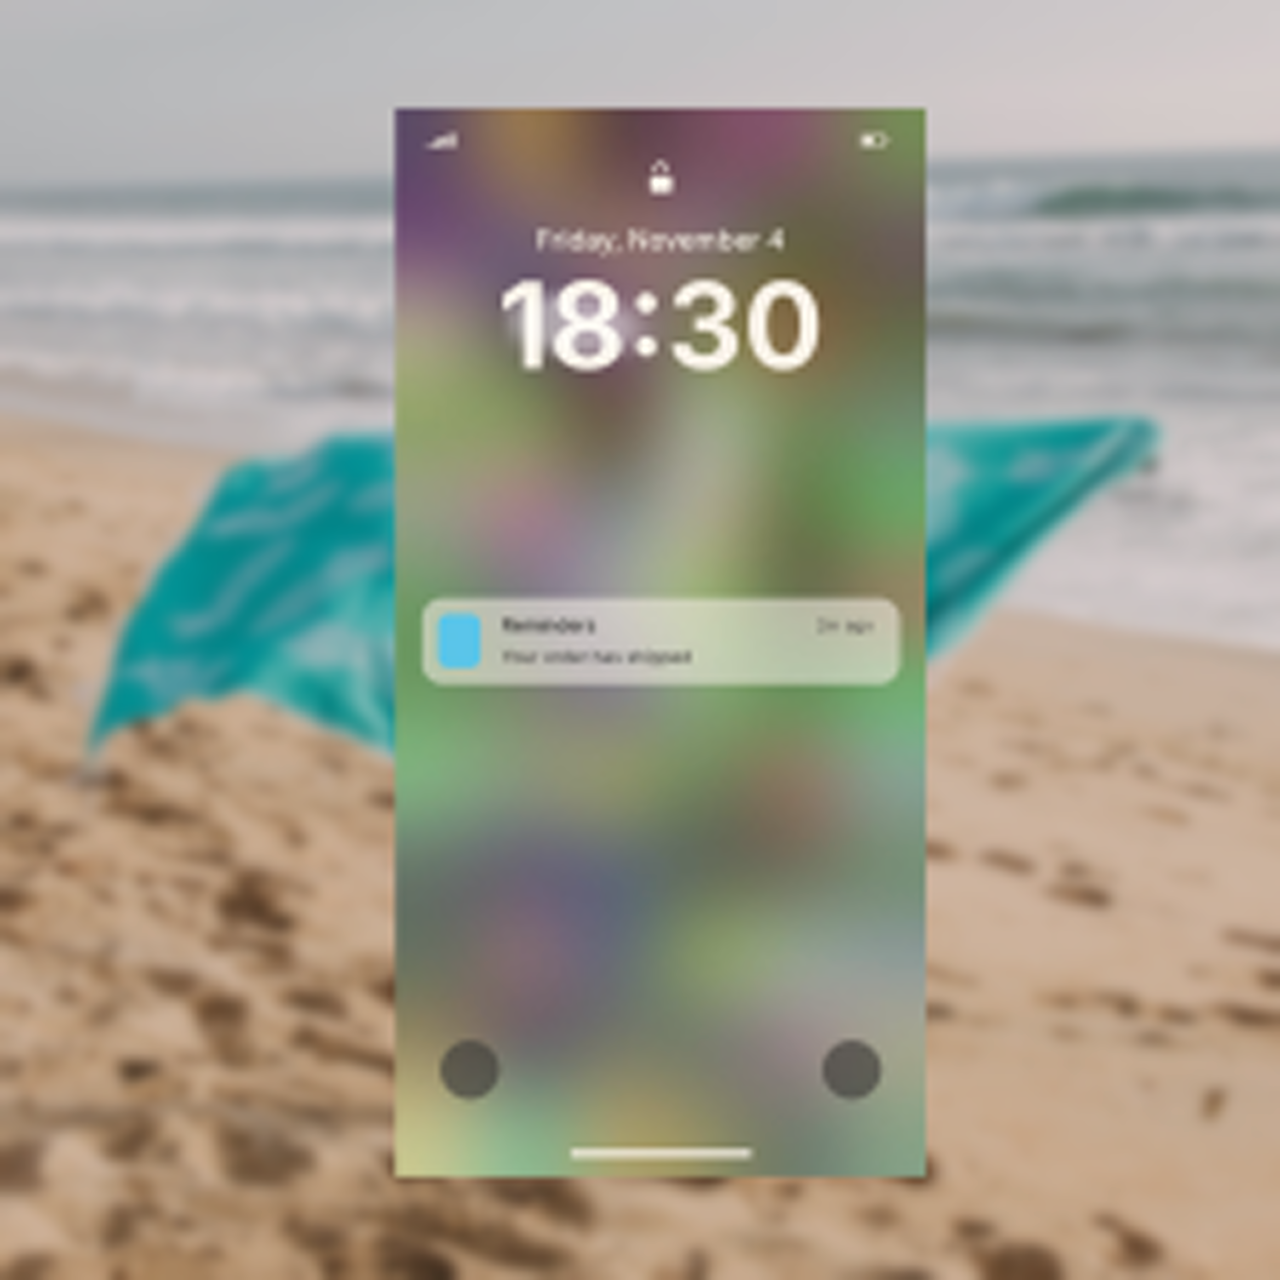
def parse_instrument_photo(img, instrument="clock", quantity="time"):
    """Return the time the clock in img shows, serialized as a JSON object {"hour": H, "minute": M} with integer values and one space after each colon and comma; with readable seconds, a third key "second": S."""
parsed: {"hour": 18, "minute": 30}
